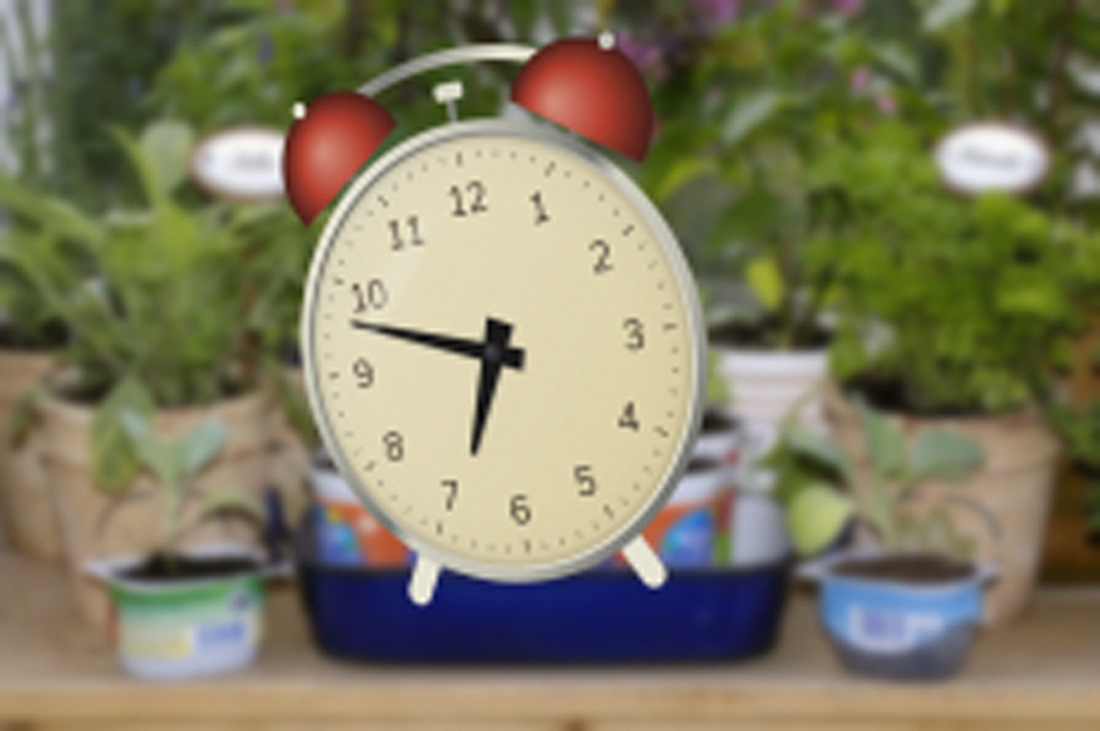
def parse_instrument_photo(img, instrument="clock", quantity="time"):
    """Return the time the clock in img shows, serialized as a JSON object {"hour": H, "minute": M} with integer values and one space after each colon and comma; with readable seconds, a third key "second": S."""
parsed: {"hour": 6, "minute": 48}
